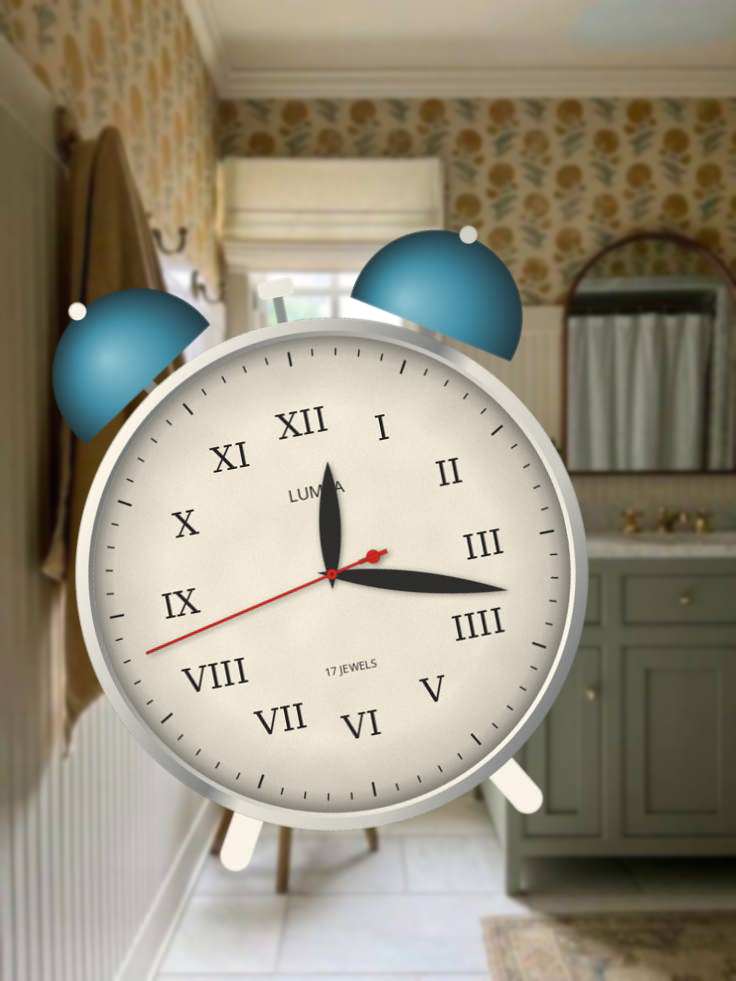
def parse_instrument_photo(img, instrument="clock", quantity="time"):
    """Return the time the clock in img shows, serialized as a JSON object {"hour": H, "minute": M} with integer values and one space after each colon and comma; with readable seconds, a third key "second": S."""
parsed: {"hour": 12, "minute": 17, "second": 43}
